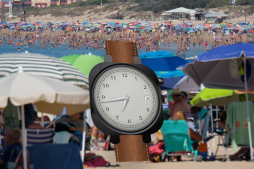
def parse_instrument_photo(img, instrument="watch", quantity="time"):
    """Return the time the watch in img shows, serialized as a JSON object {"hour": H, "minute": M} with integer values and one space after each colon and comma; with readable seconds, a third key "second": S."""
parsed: {"hour": 6, "minute": 43}
